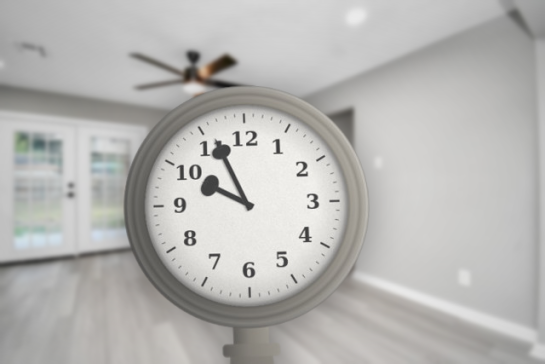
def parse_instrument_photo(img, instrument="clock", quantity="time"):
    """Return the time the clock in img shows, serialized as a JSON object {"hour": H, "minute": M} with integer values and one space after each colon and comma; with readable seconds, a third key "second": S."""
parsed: {"hour": 9, "minute": 56}
